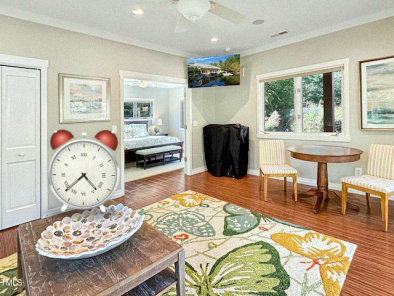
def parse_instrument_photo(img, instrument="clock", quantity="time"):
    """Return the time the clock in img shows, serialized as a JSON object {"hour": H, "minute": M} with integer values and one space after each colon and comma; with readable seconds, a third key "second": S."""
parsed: {"hour": 4, "minute": 38}
